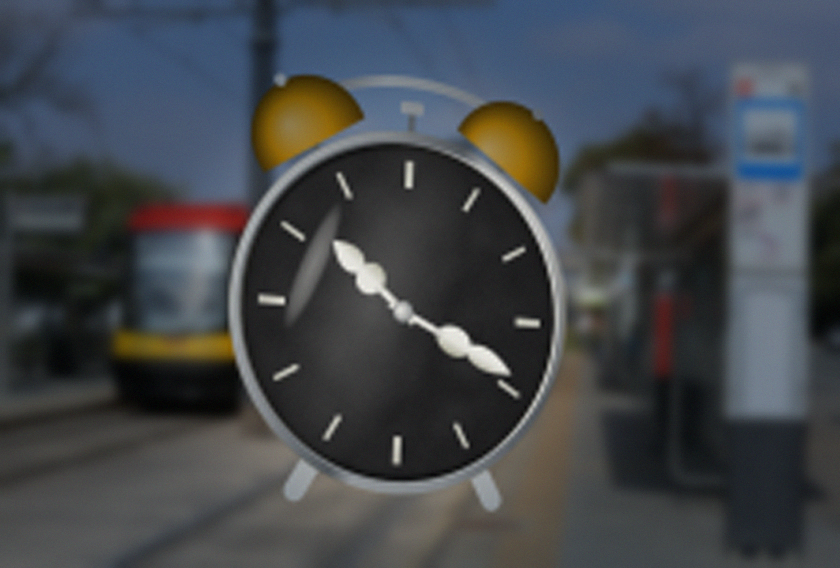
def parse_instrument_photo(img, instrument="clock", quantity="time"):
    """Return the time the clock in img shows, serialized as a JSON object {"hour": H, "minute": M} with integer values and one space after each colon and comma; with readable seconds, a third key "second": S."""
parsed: {"hour": 10, "minute": 19}
